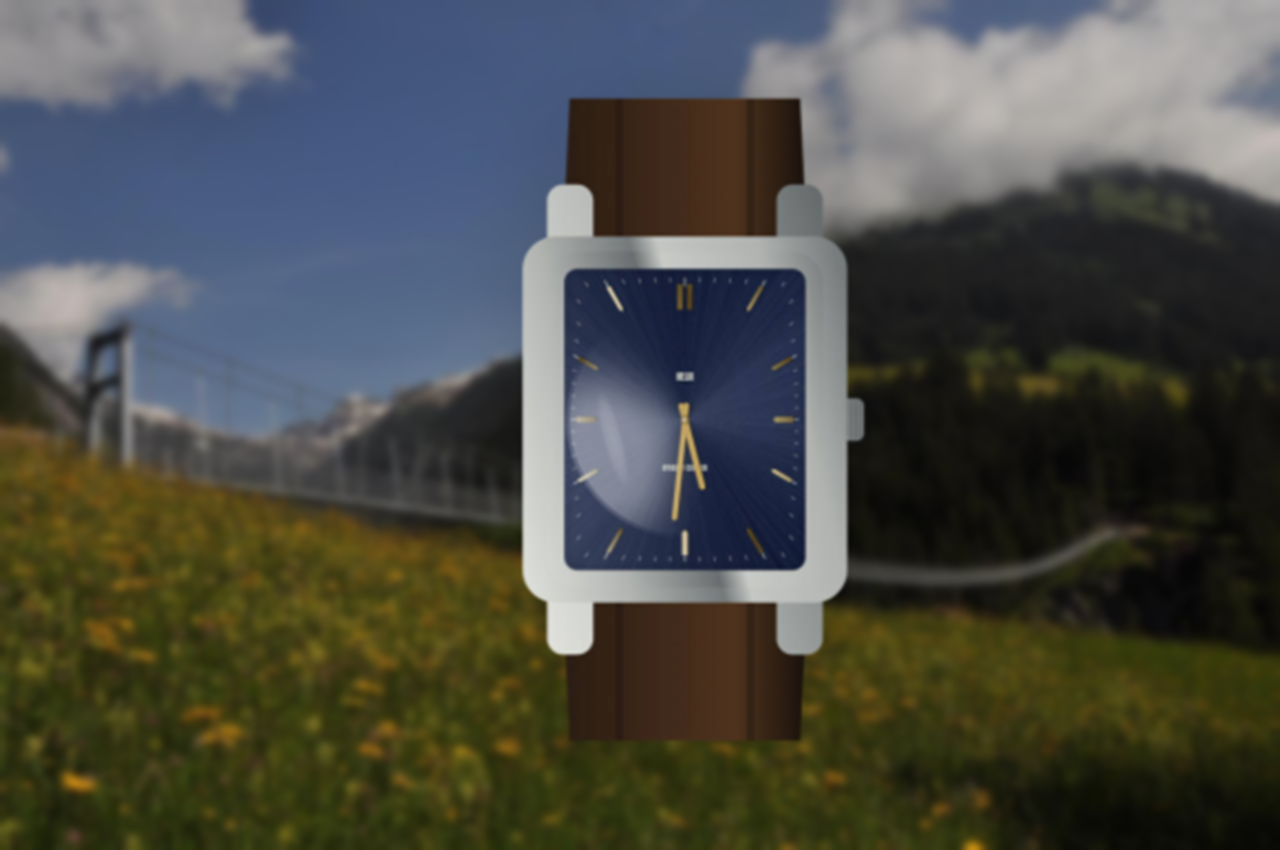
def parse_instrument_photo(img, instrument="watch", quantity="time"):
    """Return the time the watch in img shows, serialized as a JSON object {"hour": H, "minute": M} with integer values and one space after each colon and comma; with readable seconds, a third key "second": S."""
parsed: {"hour": 5, "minute": 31}
